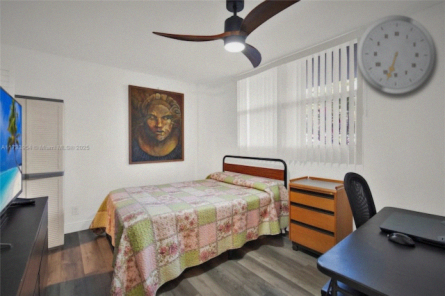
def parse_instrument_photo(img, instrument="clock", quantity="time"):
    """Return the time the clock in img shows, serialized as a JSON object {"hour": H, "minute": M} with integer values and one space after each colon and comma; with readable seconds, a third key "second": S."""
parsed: {"hour": 6, "minute": 33}
